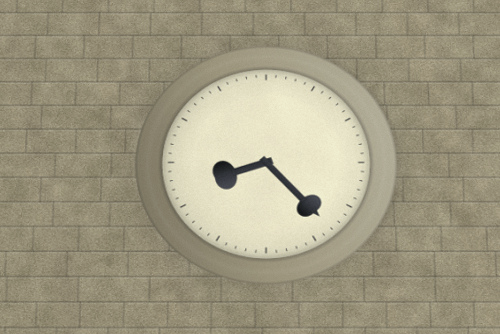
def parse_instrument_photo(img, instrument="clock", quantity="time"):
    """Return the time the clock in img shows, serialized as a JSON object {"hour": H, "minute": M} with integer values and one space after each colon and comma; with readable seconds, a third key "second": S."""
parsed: {"hour": 8, "minute": 23}
